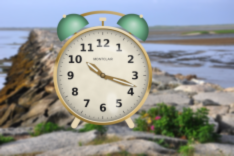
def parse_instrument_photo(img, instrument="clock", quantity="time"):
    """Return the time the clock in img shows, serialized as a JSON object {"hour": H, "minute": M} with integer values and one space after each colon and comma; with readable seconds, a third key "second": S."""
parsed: {"hour": 10, "minute": 18}
